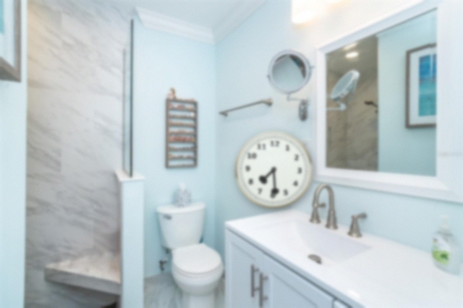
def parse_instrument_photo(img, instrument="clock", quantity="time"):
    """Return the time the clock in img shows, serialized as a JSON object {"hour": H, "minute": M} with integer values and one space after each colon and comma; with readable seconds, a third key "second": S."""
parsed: {"hour": 7, "minute": 29}
